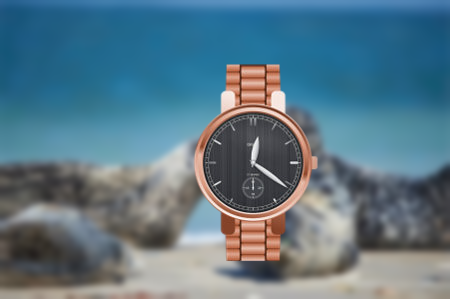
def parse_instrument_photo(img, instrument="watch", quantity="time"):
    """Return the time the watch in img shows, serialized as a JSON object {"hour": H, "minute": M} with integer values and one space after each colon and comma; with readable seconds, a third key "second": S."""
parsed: {"hour": 12, "minute": 21}
